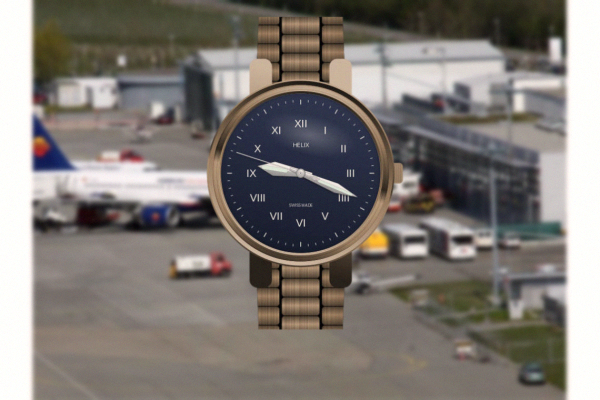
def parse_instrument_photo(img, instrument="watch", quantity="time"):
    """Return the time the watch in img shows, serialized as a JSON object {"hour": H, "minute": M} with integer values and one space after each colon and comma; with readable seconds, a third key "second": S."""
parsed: {"hour": 9, "minute": 18, "second": 48}
